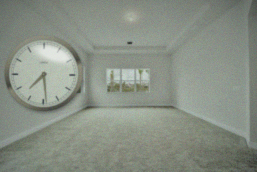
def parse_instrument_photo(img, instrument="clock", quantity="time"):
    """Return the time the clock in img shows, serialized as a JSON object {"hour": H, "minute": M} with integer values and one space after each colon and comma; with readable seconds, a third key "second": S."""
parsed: {"hour": 7, "minute": 29}
